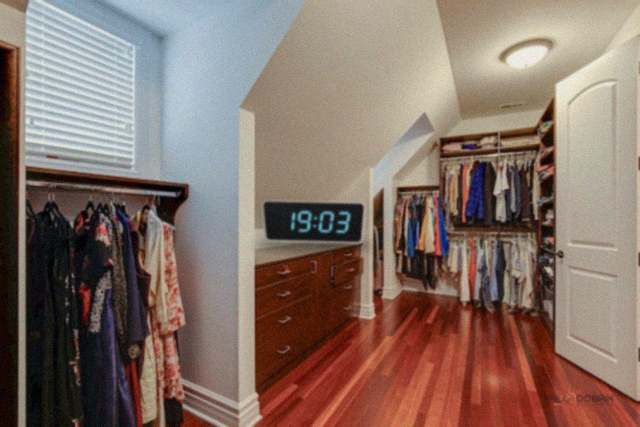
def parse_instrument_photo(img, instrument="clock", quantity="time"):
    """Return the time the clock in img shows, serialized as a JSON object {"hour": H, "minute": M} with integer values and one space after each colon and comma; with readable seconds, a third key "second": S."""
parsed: {"hour": 19, "minute": 3}
